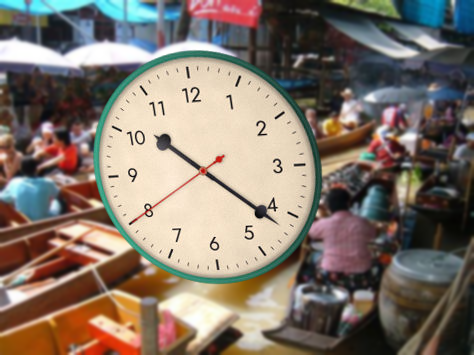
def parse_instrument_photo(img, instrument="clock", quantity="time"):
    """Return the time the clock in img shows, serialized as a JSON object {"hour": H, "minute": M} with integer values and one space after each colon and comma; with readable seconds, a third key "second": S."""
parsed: {"hour": 10, "minute": 21, "second": 40}
